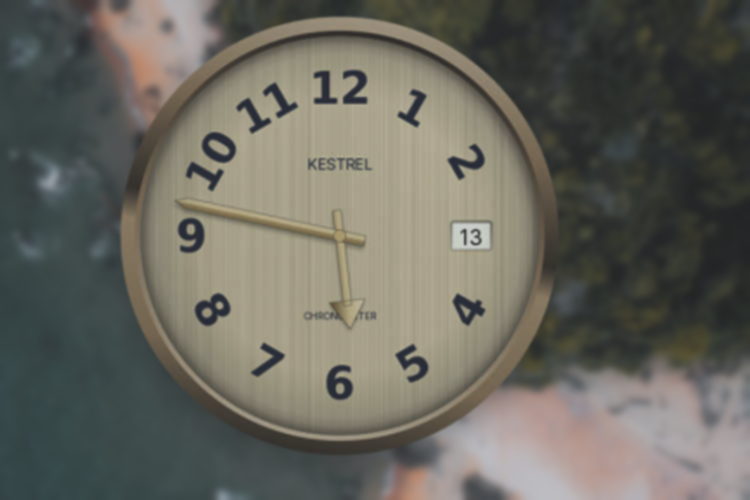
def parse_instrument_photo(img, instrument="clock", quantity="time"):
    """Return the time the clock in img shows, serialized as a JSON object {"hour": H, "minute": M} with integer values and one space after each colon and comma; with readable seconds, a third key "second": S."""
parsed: {"hour": 5, "minute": 47}
